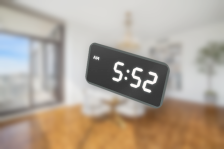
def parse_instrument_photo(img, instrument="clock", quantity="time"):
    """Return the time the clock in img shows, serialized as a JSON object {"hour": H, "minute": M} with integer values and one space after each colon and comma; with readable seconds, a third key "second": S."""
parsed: {"hour": 5, "minute": 52}
